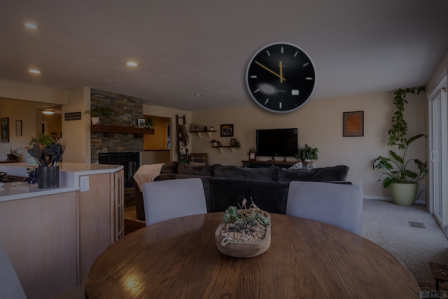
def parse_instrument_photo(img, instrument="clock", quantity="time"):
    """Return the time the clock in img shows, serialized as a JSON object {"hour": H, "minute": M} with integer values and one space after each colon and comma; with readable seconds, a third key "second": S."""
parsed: {"hour": 11, "minute": 50}
